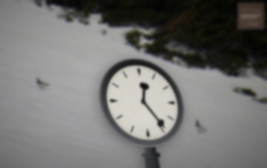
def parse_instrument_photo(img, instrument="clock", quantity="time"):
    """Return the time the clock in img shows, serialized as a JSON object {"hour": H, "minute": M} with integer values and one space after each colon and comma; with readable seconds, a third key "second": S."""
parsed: {"hour": 12, "minute": 24}
